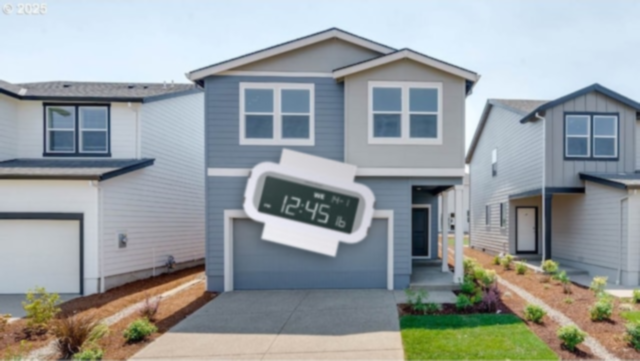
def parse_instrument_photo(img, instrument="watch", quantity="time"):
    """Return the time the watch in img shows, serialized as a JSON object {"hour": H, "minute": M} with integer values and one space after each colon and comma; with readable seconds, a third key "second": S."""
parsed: {"hour": 12, "minute": 45}
